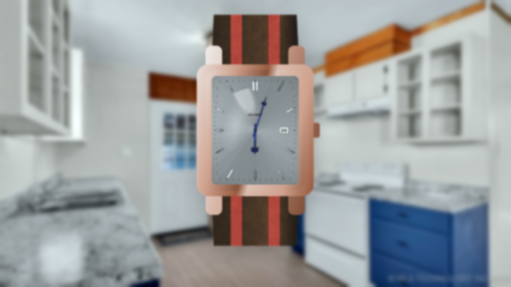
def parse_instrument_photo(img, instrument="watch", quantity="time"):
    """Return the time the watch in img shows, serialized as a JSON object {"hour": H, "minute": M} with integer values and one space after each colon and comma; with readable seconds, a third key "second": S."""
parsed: {"hour": 6, "minute": 3}
